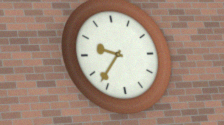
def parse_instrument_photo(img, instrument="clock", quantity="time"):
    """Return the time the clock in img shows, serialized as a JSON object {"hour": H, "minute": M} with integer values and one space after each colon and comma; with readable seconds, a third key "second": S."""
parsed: {"hour": 9, "minute": 37}
